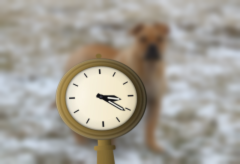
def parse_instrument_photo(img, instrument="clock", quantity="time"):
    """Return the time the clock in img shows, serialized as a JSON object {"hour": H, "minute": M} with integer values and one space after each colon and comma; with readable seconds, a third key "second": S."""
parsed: {"hour": 3, "minute": 21}
